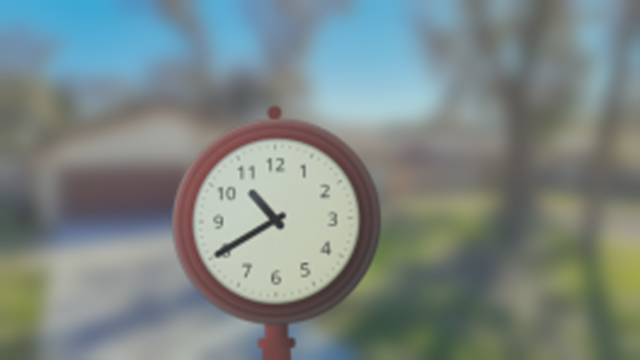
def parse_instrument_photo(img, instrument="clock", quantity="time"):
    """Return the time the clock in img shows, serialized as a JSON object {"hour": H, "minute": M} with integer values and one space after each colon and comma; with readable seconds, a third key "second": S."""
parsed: {"hour": 10, "minute": 40}
